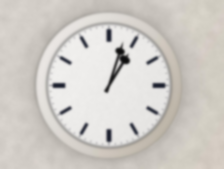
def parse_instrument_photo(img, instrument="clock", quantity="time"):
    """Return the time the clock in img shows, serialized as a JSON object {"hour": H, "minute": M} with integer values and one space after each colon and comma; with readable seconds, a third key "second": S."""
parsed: {"hour": 1, "minute": 3}
